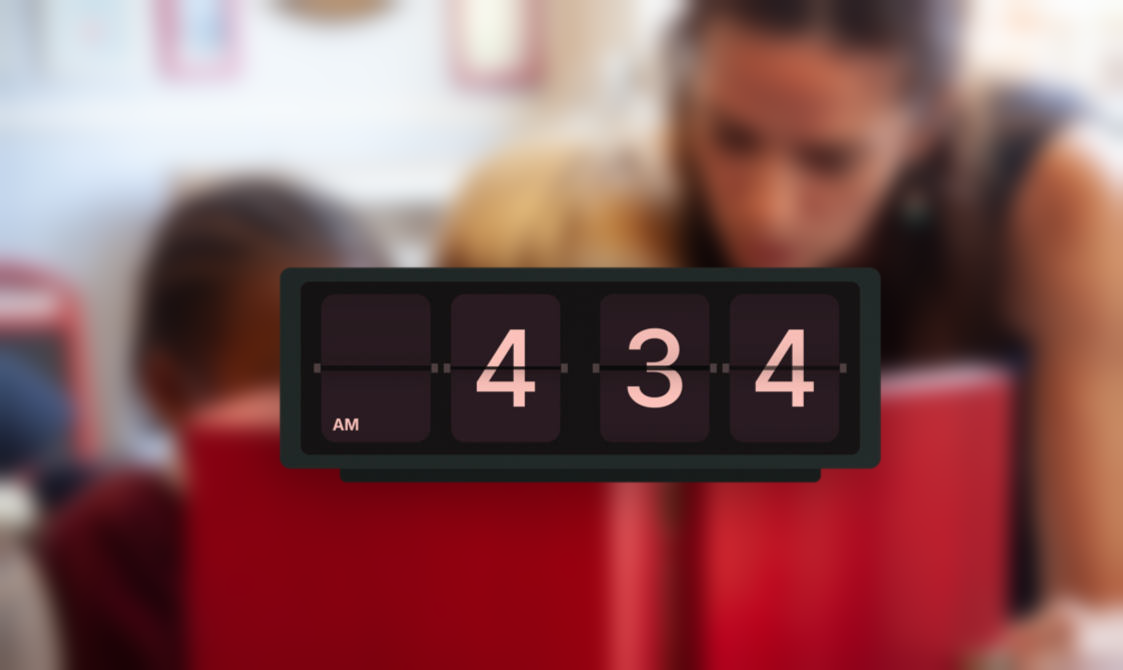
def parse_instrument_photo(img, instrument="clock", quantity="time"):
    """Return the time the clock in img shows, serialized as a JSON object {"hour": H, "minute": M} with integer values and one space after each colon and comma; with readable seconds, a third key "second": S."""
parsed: {"hour": 4, "minute": 34}
